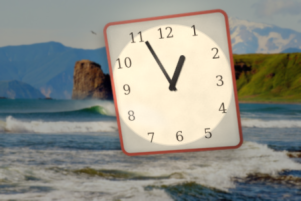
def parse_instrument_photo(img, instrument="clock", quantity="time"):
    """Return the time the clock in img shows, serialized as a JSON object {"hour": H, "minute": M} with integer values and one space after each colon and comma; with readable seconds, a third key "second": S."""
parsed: {"hour": 12, "minute": 56}
